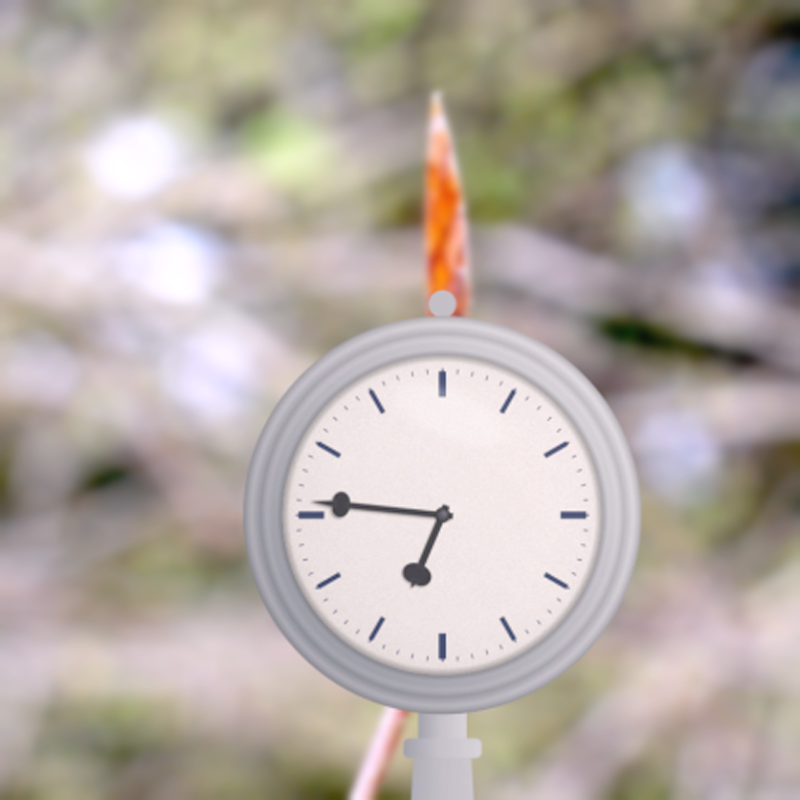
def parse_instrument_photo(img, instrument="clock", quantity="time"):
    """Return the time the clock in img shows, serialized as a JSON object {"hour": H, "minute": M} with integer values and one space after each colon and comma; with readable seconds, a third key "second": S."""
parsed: {"hour": 6, "minute": 46}
